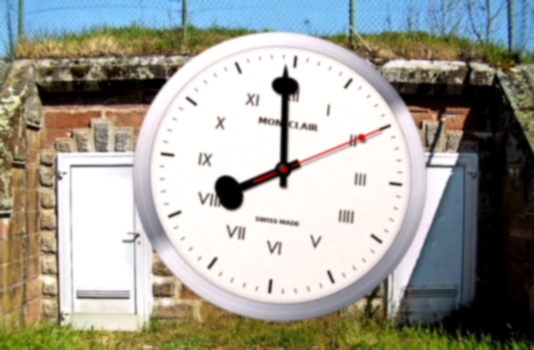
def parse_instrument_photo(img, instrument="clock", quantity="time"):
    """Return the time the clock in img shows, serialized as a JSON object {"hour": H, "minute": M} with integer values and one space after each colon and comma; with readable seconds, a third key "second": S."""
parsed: {"hour": 7, "minute": 59, "second": 10}
